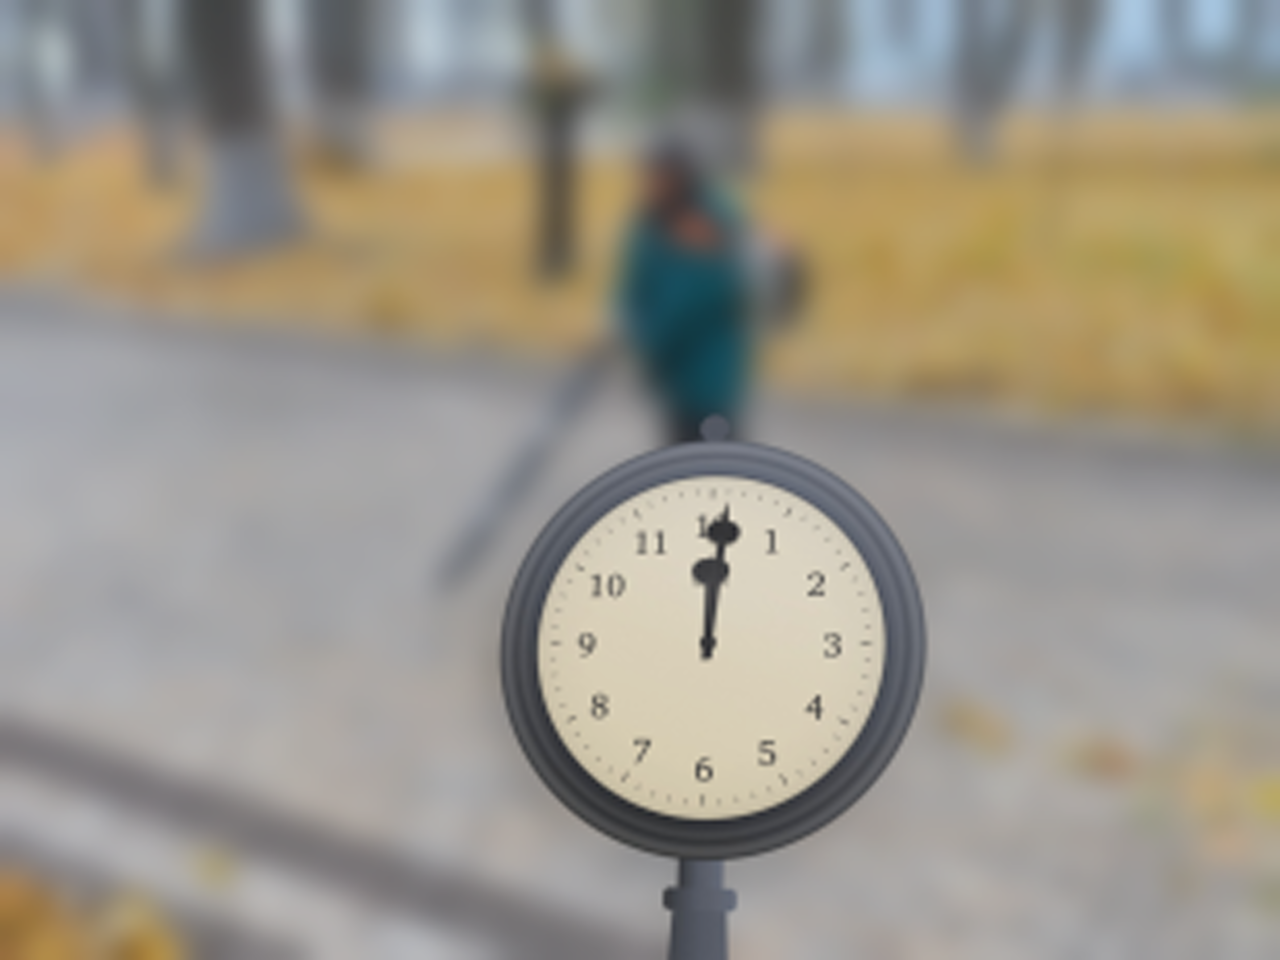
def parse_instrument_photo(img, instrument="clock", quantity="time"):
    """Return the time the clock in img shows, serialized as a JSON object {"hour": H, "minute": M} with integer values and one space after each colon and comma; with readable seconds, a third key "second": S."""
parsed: {"hour": 12, "minute": 1}
